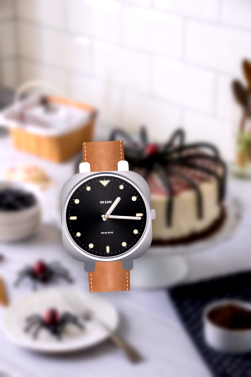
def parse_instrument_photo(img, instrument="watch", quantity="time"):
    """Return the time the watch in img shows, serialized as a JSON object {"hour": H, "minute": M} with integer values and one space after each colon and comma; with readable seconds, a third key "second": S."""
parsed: {"hour": 1, "minute": 16}
